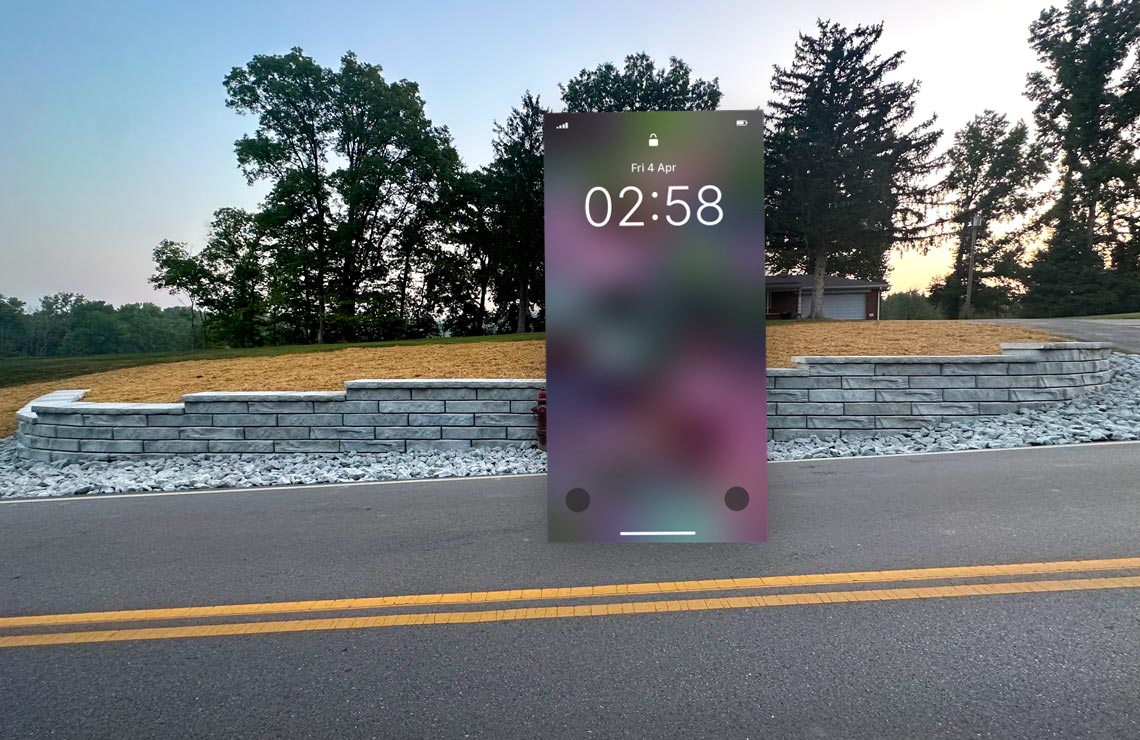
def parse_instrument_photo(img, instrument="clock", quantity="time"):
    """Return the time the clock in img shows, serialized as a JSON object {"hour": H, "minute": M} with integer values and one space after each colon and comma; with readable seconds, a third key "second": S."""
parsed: {"hour": 2, "minute": 58}
